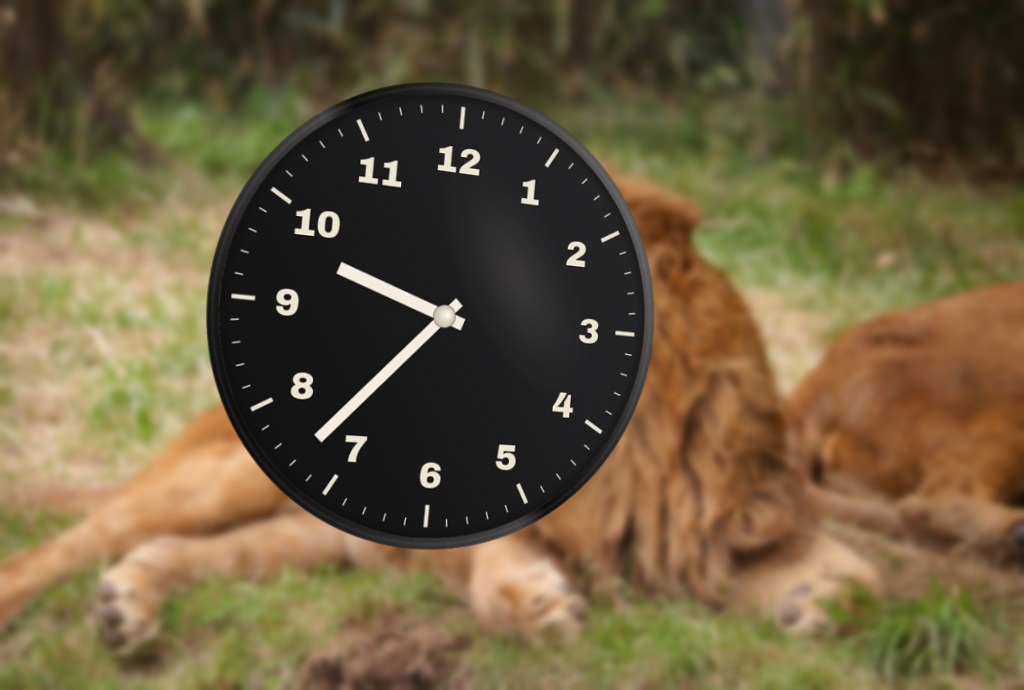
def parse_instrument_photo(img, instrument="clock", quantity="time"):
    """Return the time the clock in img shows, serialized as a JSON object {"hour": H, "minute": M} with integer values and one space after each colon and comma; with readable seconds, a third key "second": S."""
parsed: {"hour": 9, "minute": 37}
